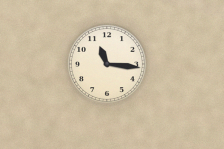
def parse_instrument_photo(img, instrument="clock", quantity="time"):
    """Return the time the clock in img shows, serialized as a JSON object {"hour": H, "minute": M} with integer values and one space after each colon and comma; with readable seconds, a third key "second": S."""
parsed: {"hour": 11, "minute": 16}
